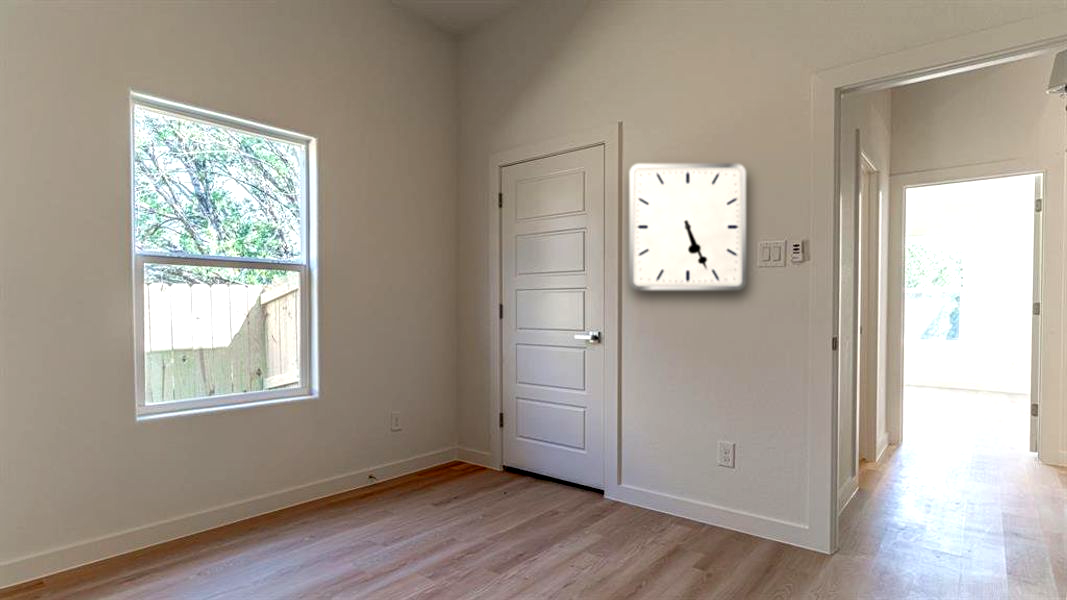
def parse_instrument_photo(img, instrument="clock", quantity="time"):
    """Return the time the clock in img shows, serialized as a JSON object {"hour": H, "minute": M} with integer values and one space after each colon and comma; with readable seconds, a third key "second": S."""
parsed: {"hour": 5, "minute": 26}
